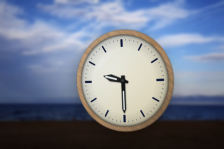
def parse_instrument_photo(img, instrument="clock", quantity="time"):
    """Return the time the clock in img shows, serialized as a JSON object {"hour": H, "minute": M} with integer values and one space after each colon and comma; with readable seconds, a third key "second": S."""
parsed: {"hour": 9, "minute": 30}
